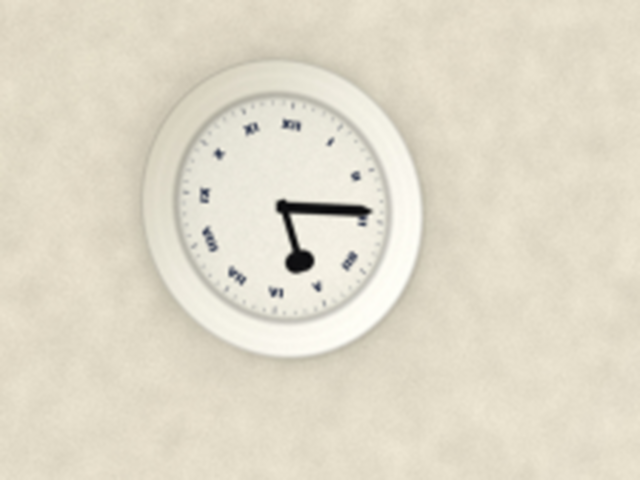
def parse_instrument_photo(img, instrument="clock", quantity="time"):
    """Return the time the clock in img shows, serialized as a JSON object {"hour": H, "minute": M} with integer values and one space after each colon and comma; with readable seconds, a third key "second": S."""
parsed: {"hour": 5, "minute": 14}
